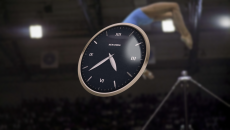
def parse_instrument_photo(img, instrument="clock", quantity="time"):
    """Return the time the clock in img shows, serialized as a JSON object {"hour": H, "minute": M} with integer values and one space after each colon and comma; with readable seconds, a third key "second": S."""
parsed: {"hour": 4, "minute": 38}
